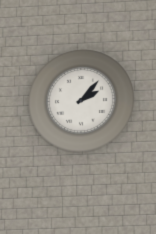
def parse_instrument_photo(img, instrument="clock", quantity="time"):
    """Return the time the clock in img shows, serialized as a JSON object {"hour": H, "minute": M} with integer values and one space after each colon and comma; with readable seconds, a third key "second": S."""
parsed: {"hour": 2, "minute": 7}
